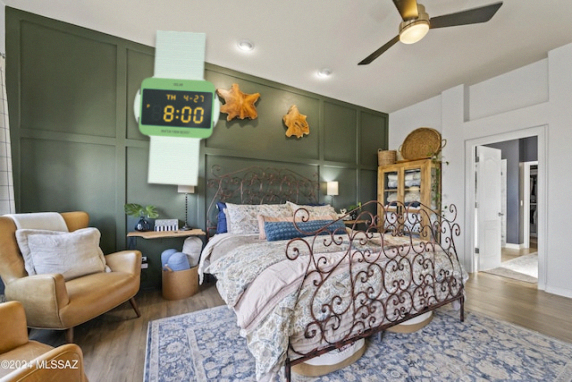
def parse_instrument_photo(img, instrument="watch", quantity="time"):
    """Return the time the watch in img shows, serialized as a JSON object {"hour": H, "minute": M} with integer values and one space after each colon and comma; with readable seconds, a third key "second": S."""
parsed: {"hour": 8, "minute": 0}
